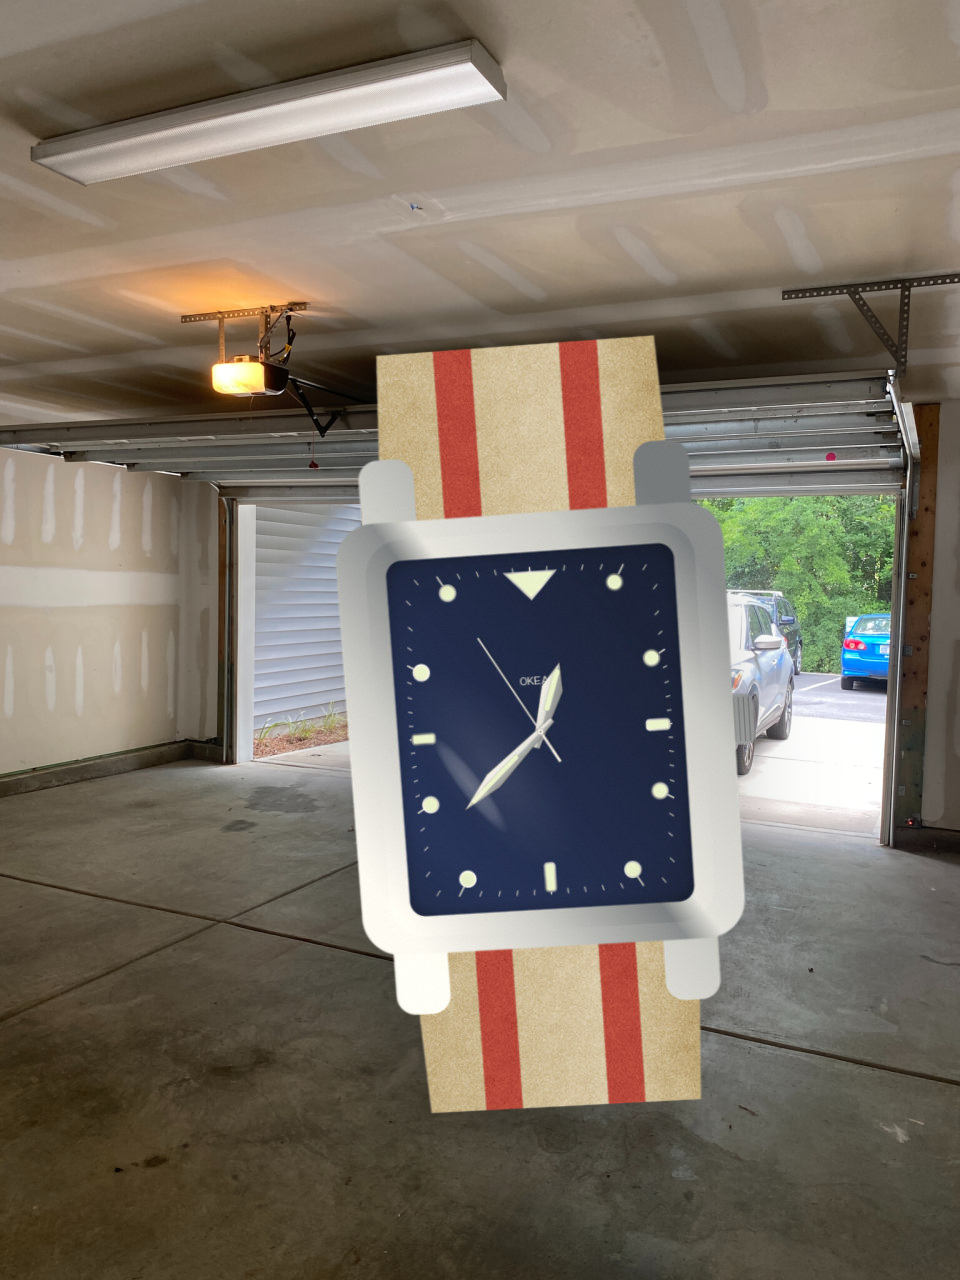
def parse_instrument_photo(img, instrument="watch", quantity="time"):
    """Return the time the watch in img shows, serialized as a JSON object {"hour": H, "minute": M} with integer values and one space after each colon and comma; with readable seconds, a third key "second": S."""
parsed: {"hour": 12, "minute": 37, "second": 55}
